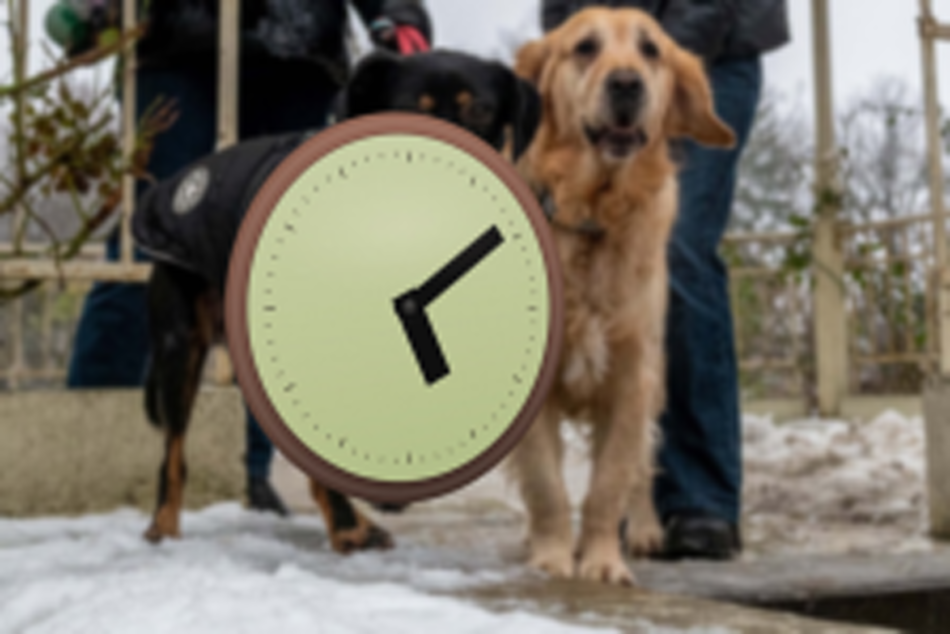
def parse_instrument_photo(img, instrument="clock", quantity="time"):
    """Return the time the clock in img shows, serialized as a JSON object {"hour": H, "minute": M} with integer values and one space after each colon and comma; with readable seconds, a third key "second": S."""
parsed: {"hour": 5, "minute": 9}
